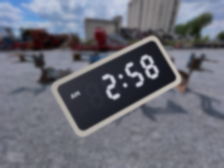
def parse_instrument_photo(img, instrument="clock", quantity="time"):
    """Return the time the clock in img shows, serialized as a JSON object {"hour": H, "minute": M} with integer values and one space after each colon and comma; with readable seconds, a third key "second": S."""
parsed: {"hour": 2, "minute": 58}
